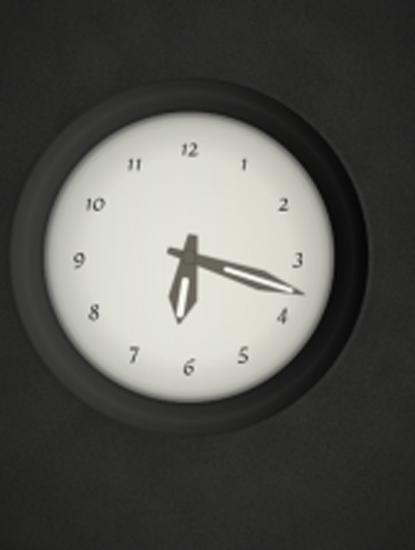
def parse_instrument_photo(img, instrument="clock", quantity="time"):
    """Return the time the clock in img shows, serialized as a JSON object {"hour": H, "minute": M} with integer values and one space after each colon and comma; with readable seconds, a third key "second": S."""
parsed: {"hour": 6, "minute": 18}
